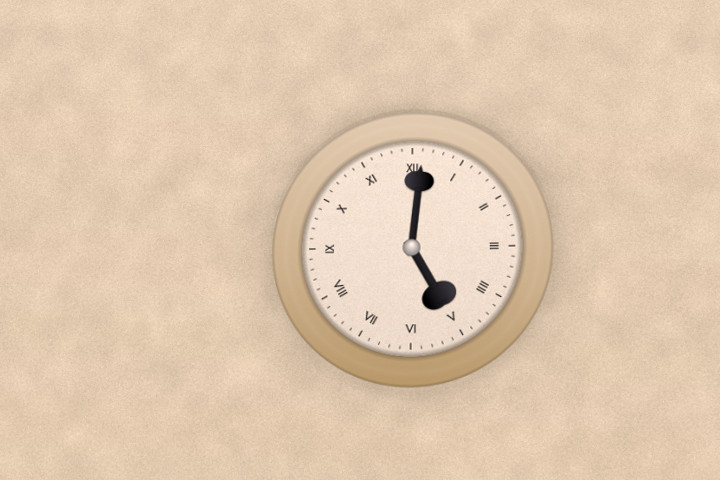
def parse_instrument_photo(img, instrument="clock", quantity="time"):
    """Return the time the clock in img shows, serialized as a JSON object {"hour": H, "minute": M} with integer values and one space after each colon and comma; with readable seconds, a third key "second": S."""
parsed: {"hour": 5, "minute": 1}
